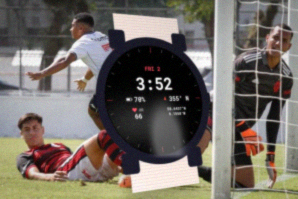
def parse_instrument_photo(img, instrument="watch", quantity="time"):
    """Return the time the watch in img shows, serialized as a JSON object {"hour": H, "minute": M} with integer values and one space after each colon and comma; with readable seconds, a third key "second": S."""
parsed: {"hour": 3, "minute": 52}
